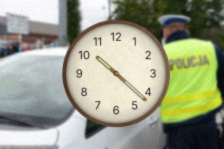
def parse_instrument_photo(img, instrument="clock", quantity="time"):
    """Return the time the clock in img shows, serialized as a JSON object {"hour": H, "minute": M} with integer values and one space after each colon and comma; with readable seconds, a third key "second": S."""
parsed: {"hour": 10, "minute": 22}
